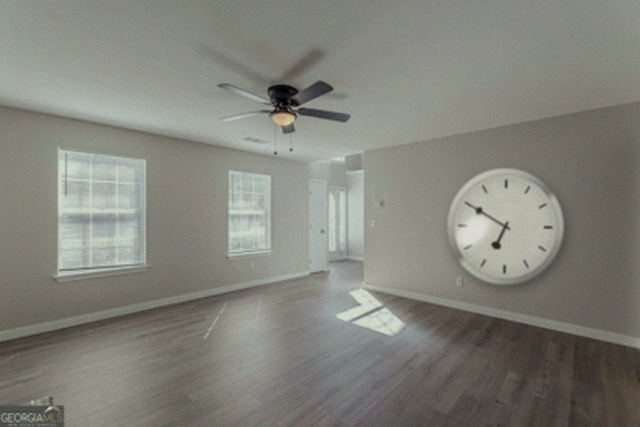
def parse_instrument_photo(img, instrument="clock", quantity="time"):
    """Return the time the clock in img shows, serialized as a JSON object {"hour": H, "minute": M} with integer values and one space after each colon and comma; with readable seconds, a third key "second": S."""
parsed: {"hour": 6, "minute": 50}
